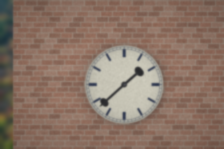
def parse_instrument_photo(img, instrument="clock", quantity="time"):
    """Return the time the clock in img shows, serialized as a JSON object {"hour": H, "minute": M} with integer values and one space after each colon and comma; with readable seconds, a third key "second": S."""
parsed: {"hour": 1, "minute": 38}
